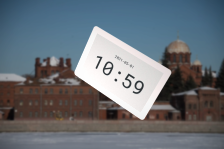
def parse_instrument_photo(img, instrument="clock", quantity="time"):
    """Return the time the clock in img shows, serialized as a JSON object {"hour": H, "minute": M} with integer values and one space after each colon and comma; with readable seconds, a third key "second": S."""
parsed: {"hour": 10, "minute": 59}
